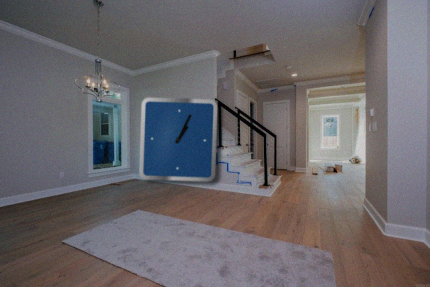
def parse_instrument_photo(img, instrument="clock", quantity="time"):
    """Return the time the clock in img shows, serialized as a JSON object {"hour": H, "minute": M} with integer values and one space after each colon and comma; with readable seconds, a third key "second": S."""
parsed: {"hour": 1, "minute": 4}
